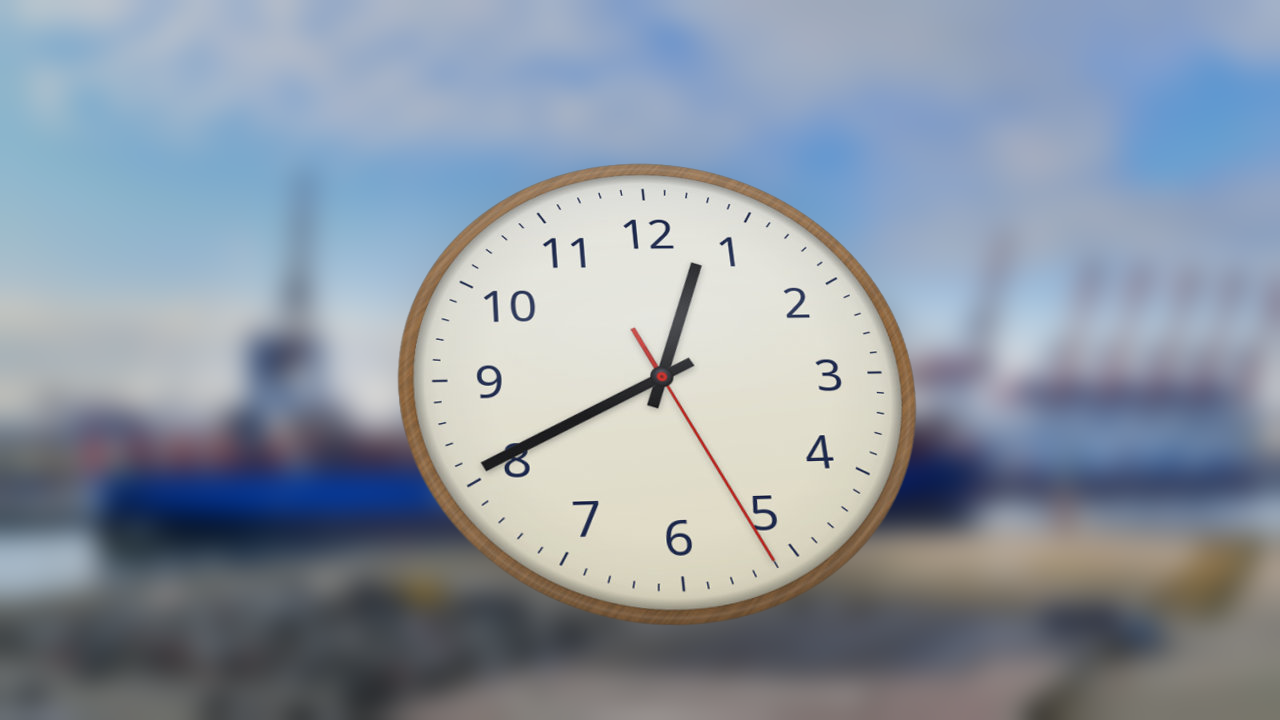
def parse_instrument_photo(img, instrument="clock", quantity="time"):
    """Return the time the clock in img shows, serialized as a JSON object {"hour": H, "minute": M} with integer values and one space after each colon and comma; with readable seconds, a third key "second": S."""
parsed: {"hour": 12, "minute": 40, "second": 26}
